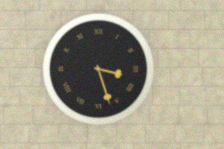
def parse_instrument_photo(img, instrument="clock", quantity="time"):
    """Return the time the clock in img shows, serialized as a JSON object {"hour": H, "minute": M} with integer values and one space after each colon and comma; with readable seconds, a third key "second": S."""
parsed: {"hour": 3, "minute": 27}
